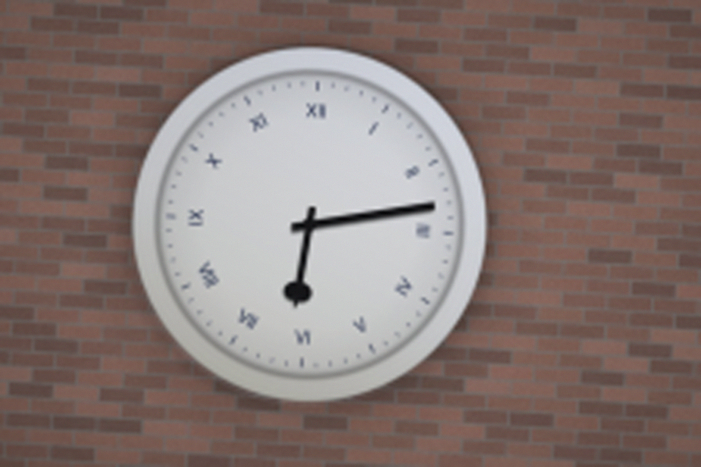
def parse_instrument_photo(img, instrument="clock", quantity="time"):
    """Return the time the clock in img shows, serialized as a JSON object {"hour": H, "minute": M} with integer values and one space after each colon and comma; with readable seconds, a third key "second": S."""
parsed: {"hour": 6, "minute": 13}
